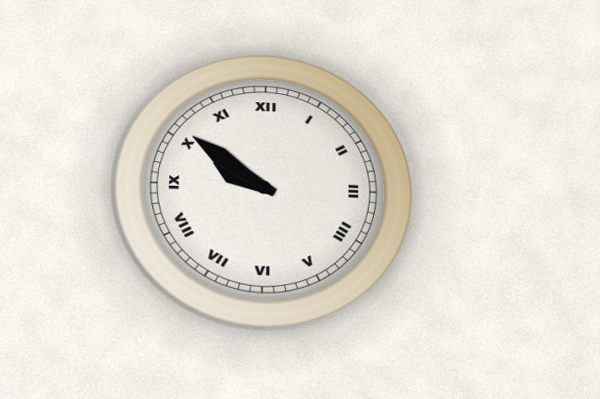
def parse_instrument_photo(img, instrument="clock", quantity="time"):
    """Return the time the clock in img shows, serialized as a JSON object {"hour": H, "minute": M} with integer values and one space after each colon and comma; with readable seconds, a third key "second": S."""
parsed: {"hour": 9, "minute": 51}
